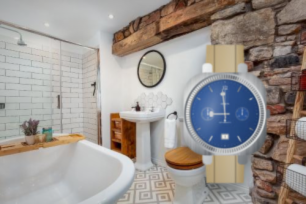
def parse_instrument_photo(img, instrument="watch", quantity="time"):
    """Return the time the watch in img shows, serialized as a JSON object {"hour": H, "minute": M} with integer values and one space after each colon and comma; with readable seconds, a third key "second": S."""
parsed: {"hour": 8, "minute": 59}
